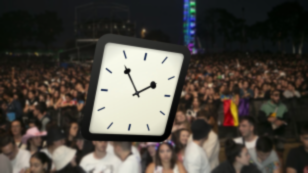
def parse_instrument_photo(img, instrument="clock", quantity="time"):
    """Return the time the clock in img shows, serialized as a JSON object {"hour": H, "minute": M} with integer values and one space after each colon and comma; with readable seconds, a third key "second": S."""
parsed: {"hour": 1, "minute": 54}
